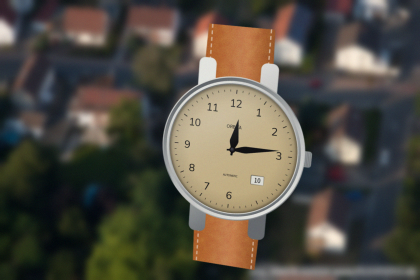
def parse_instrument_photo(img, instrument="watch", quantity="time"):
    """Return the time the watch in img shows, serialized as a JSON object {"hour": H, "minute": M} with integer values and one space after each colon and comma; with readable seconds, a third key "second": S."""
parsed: {"hour": 12, "minute": 14}
